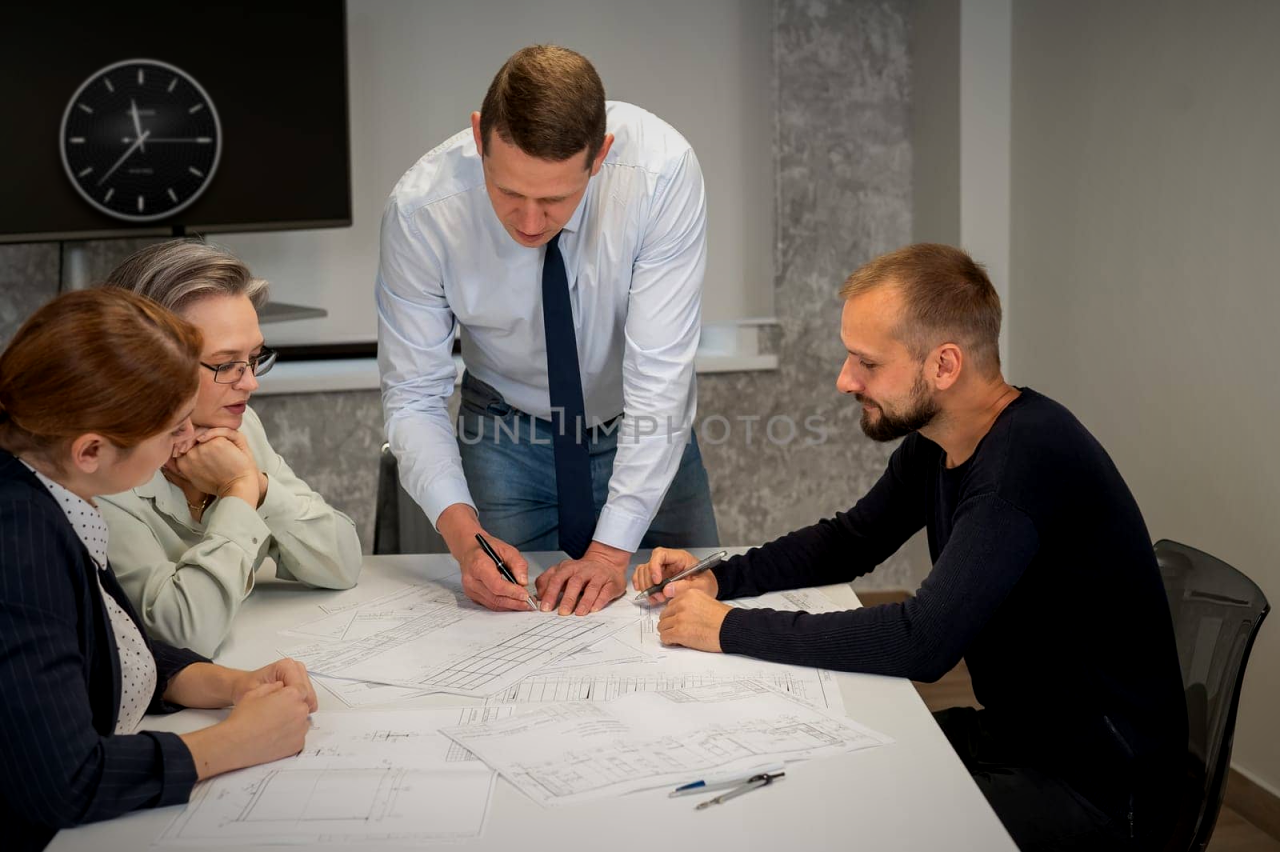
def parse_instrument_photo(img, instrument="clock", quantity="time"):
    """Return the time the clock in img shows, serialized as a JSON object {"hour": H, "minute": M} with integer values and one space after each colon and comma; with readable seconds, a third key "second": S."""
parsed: {"hour": 11, "minute": 37, "second": 15}
